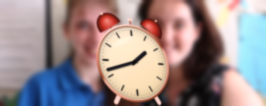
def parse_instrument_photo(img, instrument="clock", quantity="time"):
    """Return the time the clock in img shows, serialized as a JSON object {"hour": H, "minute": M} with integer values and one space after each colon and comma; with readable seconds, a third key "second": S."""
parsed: {"hour": 1, "minute": 42}
